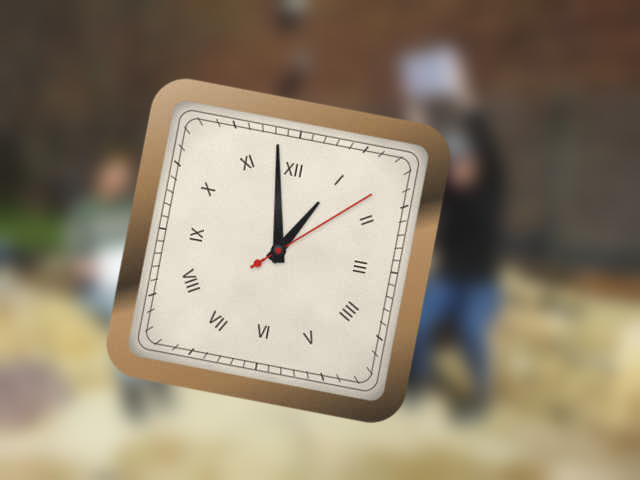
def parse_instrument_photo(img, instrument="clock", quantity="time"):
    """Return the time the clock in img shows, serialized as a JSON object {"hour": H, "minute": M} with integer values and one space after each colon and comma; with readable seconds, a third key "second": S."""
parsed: {"hour": 12, "minute": 58, "second": 8}
